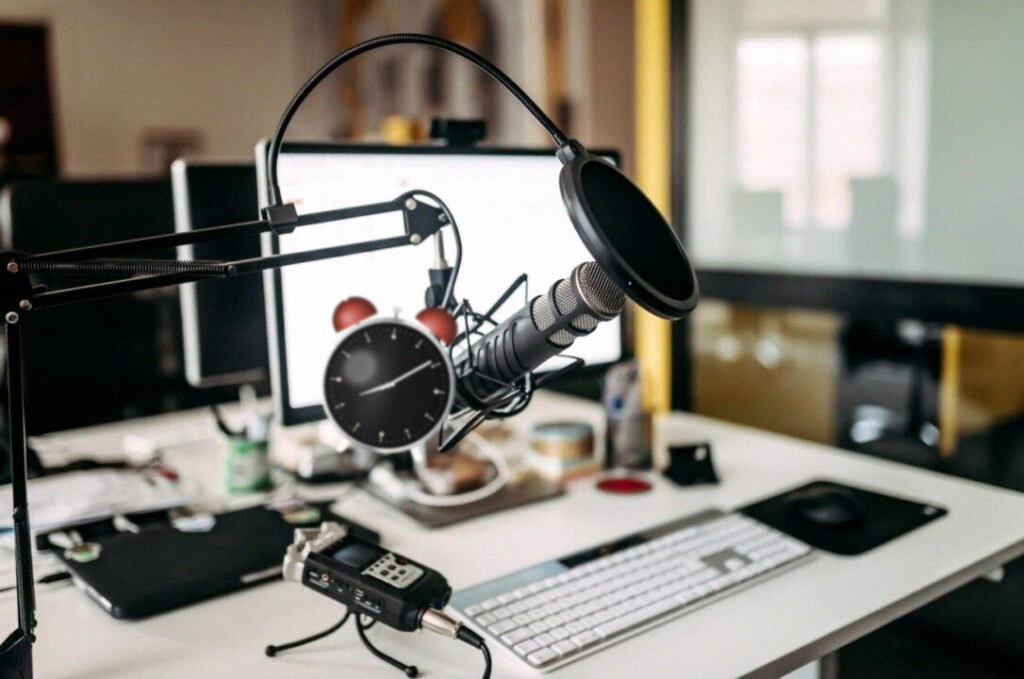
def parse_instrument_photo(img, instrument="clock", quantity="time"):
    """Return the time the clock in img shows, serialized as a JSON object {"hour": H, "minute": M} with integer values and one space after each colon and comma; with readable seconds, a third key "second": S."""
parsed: {"hour": 8, "minute": 9}
